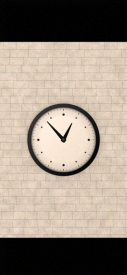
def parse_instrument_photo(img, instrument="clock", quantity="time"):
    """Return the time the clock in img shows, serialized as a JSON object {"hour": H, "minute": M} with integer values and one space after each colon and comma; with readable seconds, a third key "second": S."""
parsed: {"hour": 12, "minute": 53}
